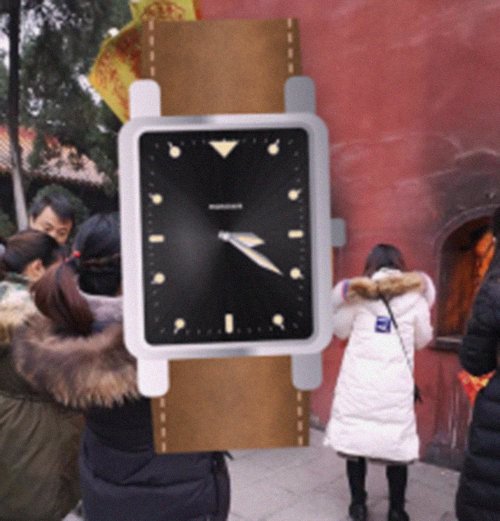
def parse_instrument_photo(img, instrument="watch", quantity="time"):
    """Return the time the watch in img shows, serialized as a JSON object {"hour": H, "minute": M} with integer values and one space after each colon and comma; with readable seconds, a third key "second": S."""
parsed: {"hour": 3, "minute": 21}
